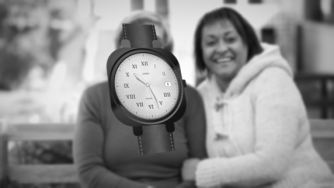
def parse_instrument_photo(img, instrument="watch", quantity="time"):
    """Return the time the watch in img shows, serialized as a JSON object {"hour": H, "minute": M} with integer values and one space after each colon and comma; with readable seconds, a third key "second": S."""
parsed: {"hour": 10, "minute": 27}
